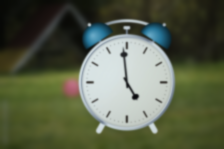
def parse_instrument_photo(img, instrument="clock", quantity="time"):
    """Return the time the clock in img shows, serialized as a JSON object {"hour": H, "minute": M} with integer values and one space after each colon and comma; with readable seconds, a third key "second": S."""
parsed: {"hour": 4, "minute": 59}
